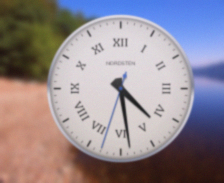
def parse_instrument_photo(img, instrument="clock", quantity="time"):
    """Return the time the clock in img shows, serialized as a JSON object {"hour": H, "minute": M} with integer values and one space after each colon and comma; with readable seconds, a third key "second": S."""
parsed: {"hour": 4, "minute": 28, "second": 33}
